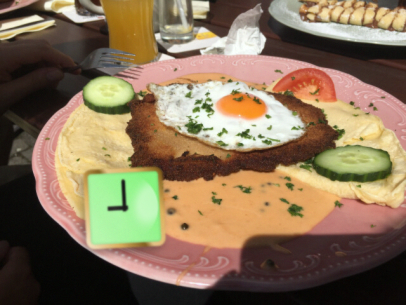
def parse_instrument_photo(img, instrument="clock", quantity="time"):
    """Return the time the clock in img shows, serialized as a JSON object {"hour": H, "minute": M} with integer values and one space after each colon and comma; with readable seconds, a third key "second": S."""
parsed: {"hour": 9, "minute": 0}
